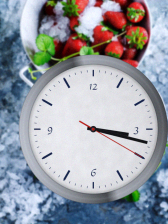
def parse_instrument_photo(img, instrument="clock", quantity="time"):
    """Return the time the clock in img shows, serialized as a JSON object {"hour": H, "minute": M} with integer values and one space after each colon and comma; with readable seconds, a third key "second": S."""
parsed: {"hour": 3, "minute": 17, "second": 20}
